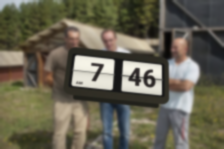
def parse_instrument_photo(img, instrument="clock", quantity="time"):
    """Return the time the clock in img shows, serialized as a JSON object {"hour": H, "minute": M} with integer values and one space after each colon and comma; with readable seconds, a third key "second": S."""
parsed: {"hour": 7, "minute": 46}
